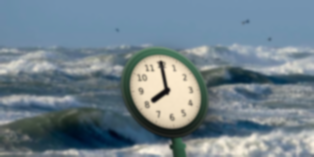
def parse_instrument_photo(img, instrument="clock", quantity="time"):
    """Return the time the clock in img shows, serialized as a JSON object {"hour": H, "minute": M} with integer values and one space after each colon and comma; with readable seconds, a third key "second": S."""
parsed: {"hour": 8, "minute": 0}
